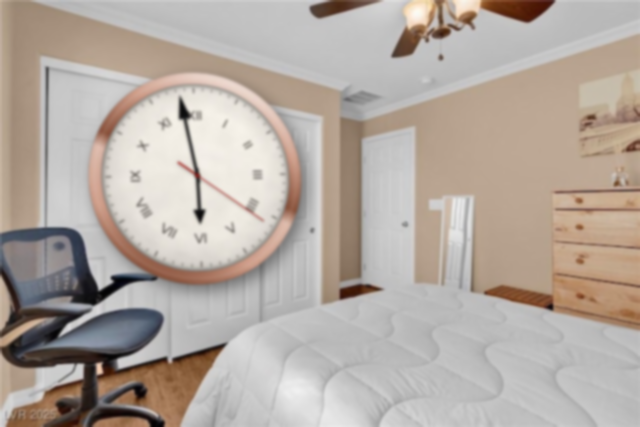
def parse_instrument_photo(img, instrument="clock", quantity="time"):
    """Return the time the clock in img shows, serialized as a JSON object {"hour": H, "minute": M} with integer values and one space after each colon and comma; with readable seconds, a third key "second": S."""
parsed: {"hour": 5, "minute": 58, "second": 21}
